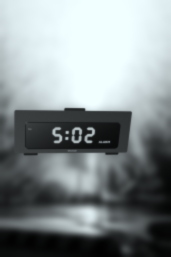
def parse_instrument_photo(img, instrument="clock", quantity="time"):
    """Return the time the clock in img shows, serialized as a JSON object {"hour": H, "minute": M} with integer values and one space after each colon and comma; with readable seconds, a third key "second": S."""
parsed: {"hour": 5, "minute": 2}
